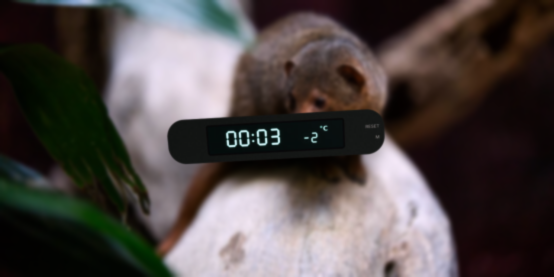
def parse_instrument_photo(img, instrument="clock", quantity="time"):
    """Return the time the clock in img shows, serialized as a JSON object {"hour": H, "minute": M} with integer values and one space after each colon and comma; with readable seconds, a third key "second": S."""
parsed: {"hour": 0, "minute": 3}
